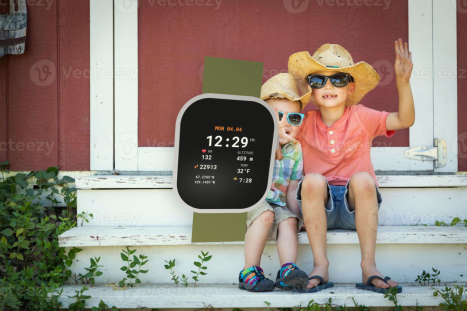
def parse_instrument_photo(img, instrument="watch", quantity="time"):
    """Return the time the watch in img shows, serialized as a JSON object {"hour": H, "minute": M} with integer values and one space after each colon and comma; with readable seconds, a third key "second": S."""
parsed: {"hour": 12, "minute": 29}
